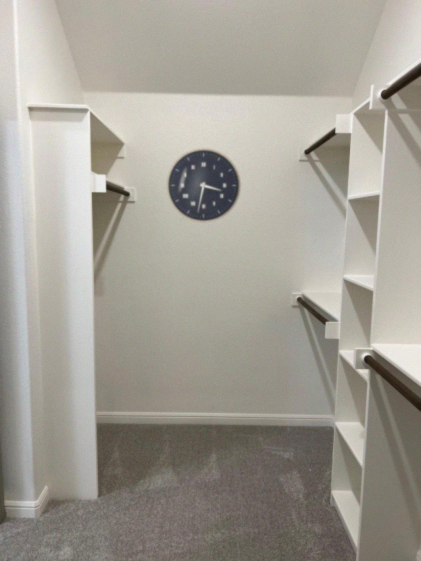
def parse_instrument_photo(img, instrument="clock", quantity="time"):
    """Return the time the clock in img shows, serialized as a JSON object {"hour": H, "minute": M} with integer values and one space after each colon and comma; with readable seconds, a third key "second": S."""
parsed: {"hour": 3, "minute": 32}
